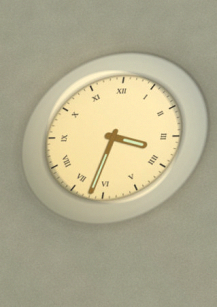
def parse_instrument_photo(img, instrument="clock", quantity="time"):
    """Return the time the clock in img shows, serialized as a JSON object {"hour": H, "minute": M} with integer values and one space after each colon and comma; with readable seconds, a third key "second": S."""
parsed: {"hour": 3, "minute": 32}
